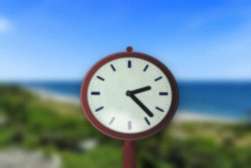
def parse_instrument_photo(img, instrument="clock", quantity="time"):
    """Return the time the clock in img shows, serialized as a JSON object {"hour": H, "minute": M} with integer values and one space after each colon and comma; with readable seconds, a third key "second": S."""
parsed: {"hour": 2, "minute": 23}
